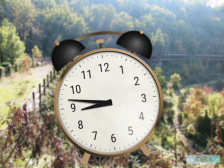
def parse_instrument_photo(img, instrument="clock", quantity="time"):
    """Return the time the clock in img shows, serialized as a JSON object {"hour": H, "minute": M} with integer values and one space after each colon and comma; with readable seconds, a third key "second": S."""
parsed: {"hour": 8, "minute": 47}
